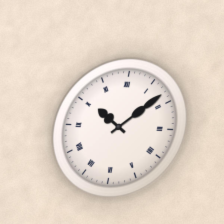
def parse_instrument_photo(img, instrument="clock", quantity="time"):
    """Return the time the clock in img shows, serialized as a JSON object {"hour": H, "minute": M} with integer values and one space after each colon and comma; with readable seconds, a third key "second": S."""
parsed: {"hour": 10, "minute": 8}
